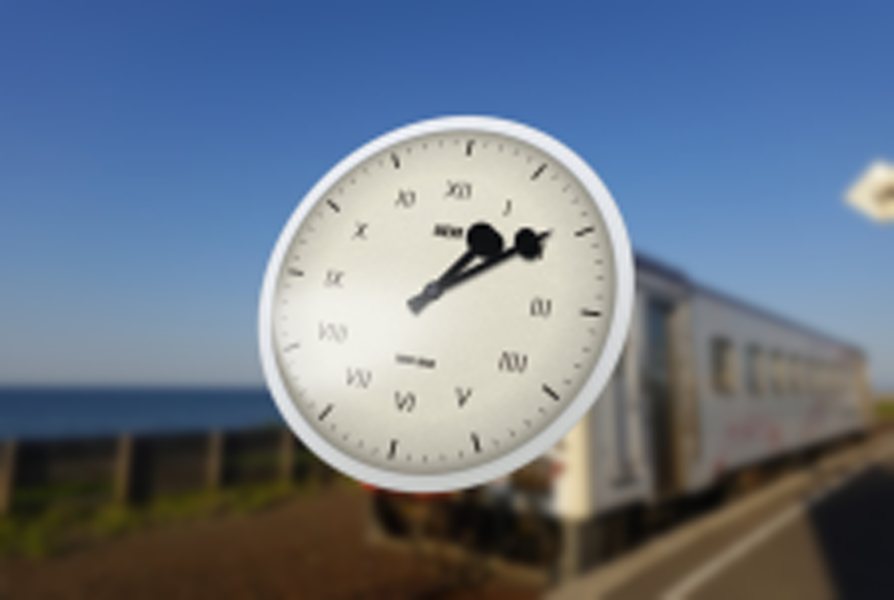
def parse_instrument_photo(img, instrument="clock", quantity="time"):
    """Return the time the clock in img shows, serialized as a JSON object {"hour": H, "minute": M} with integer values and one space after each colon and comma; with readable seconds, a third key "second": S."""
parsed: {"hour": 1, "minute": 9}
